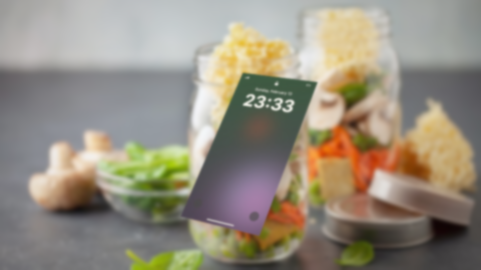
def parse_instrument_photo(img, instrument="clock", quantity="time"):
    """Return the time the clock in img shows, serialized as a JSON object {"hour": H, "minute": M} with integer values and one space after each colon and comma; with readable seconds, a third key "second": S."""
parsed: {"hour": 23, "minute": 33}
